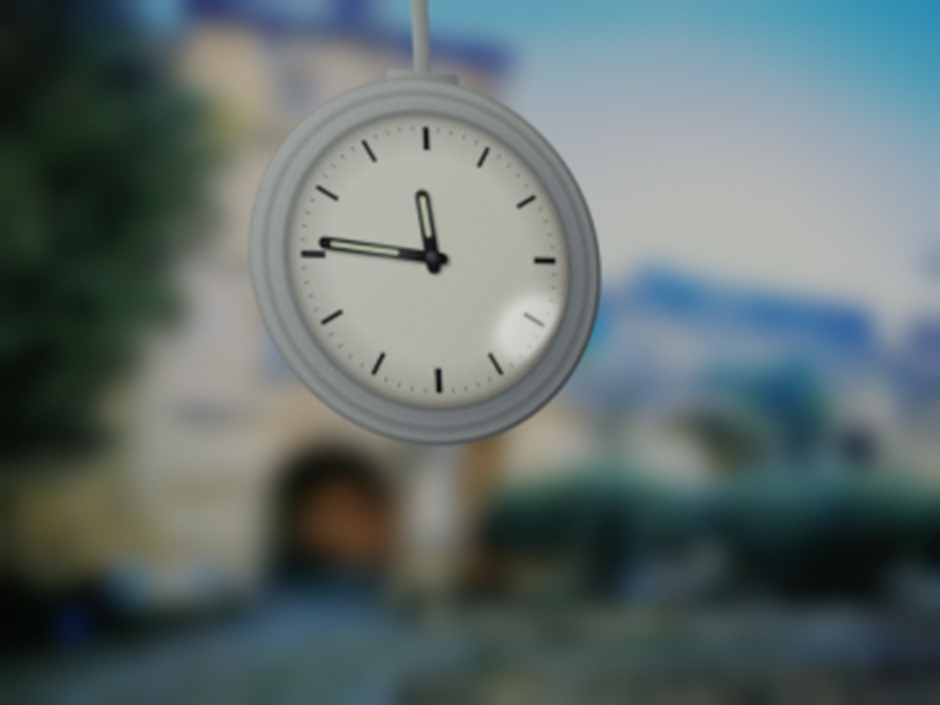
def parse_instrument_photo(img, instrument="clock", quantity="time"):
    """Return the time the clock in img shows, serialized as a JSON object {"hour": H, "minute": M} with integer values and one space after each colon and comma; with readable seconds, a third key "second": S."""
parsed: {"hour": 11, "minute": 46}
